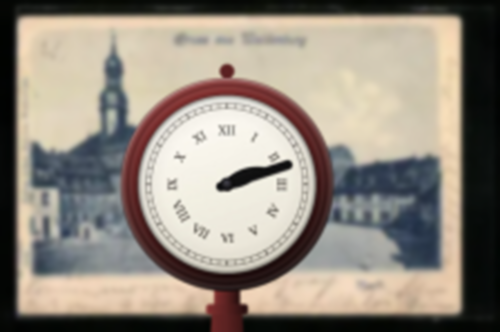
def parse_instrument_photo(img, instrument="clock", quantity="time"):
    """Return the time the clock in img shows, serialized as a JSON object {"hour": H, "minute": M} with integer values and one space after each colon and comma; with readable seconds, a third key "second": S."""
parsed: {"hour": 2, "minute": 12}
